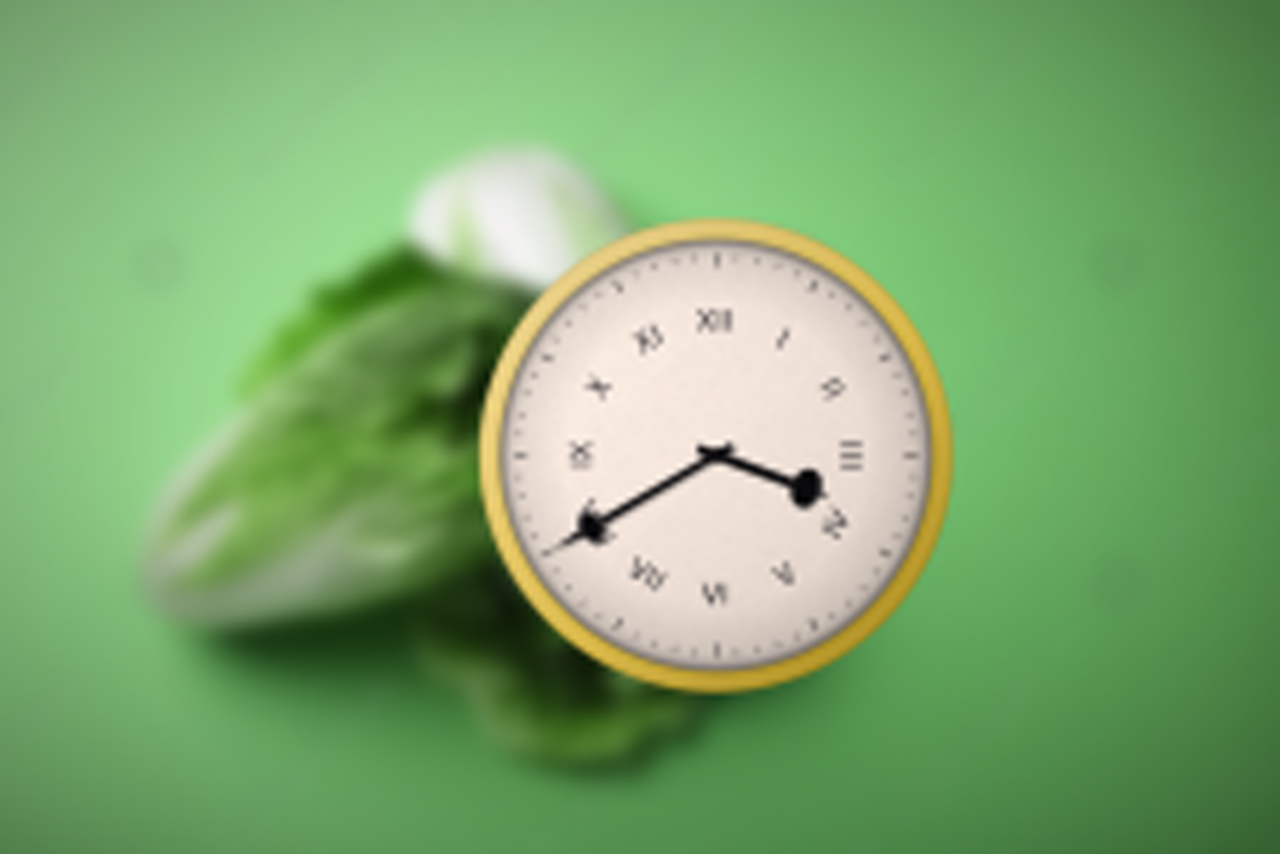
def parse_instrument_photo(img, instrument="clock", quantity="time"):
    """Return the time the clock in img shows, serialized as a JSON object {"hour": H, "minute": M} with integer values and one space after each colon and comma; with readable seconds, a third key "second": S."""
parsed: {"hour": 3, "minute": 40}
